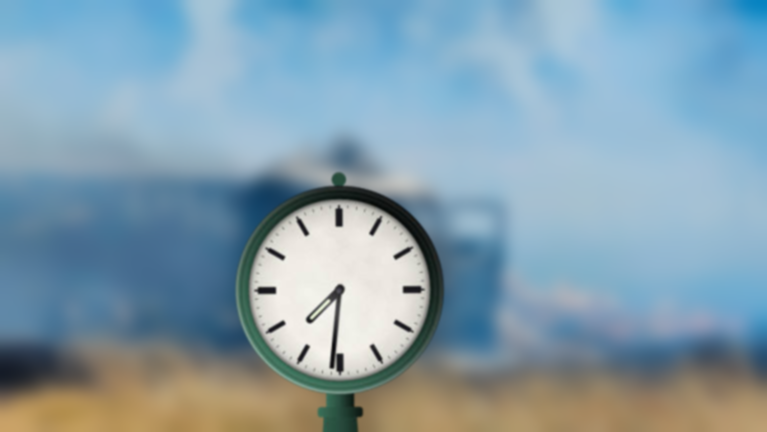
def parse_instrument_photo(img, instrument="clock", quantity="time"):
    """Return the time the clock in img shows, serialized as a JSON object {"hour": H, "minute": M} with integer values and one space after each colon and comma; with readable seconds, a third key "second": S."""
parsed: {"hour": 7, "minute": 31}
